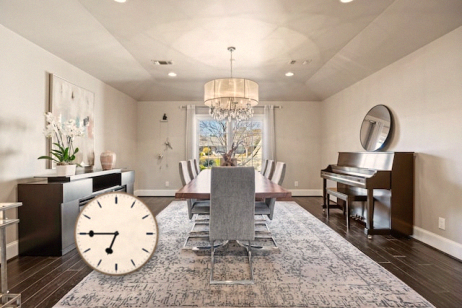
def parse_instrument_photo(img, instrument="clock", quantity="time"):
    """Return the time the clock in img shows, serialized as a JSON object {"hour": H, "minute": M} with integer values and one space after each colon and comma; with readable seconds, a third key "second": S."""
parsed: {"hour": 6, "minute": 45}
